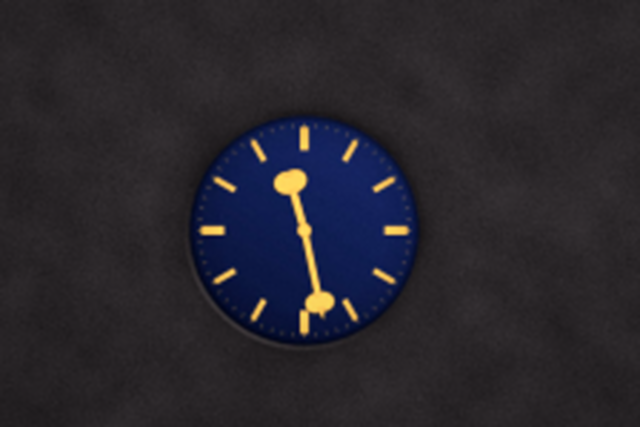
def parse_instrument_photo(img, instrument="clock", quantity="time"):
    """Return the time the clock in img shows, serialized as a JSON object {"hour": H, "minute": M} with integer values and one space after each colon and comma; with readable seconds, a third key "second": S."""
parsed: {"hour": 11, "minute": 28}
